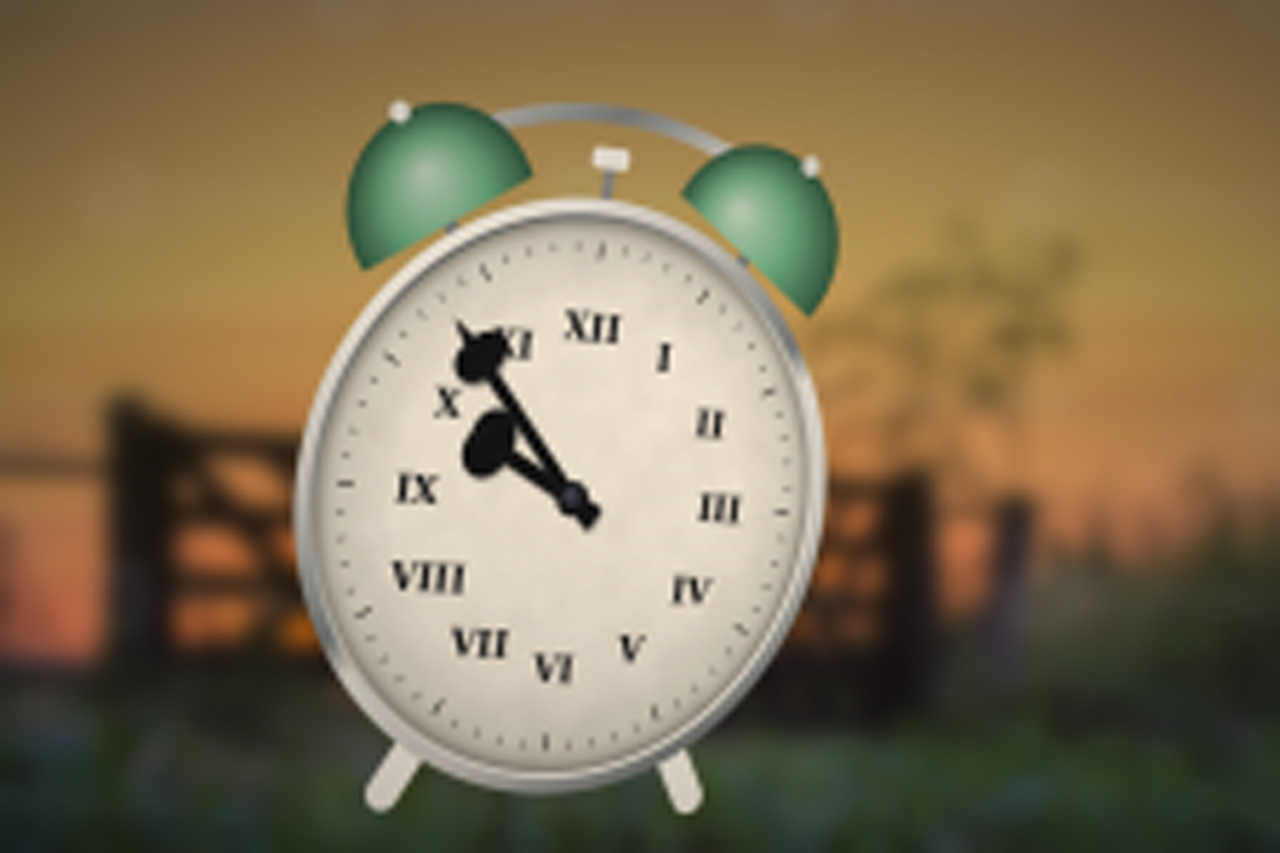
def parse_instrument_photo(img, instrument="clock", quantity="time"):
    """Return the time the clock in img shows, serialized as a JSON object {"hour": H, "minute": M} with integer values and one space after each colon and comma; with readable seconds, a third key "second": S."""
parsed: {"hour": 9, "minute": 53}
